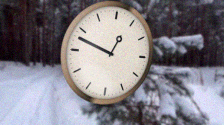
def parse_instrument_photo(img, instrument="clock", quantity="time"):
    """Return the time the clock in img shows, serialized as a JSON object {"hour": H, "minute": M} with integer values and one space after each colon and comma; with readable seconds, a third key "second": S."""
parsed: {"hour": 12, "minute": 48}
